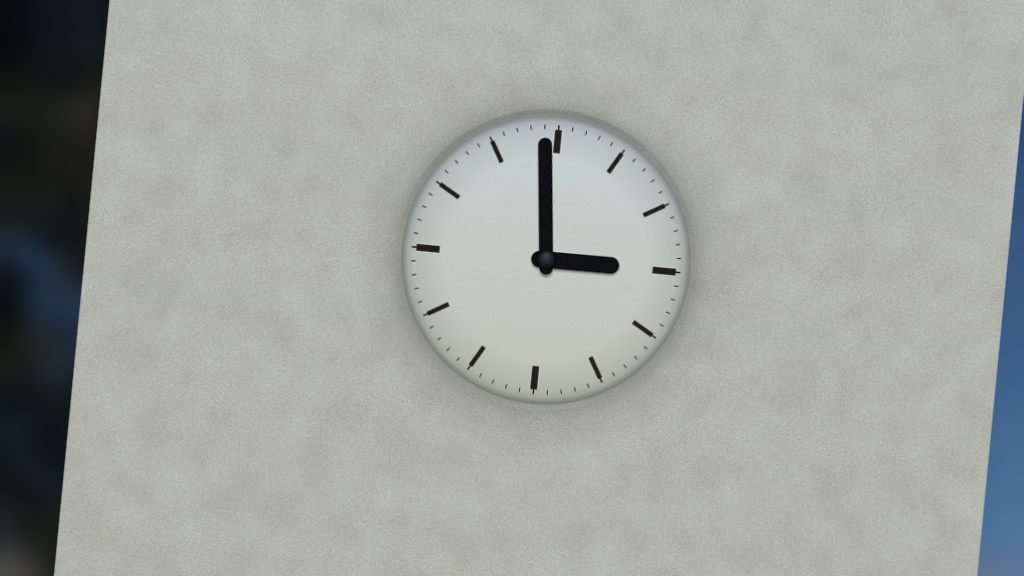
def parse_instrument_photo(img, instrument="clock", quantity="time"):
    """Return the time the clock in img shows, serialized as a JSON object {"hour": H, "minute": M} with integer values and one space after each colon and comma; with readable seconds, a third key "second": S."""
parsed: {"hour": 2, "minute": 59}
